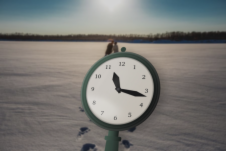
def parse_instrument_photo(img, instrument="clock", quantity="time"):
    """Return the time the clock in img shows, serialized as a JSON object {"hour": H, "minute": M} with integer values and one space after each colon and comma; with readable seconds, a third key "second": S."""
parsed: {"hour": 11, "minute": 17}
